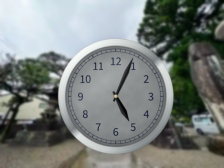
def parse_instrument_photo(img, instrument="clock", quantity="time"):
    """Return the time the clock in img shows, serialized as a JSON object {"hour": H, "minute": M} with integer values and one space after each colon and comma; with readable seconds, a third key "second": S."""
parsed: {"hour": 5, "minute": 4}
